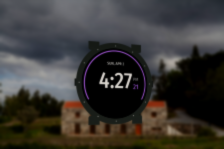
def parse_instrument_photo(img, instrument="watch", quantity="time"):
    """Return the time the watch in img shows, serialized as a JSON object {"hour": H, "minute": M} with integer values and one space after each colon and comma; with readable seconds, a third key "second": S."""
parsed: {"hour": 4, "minute": 27}
